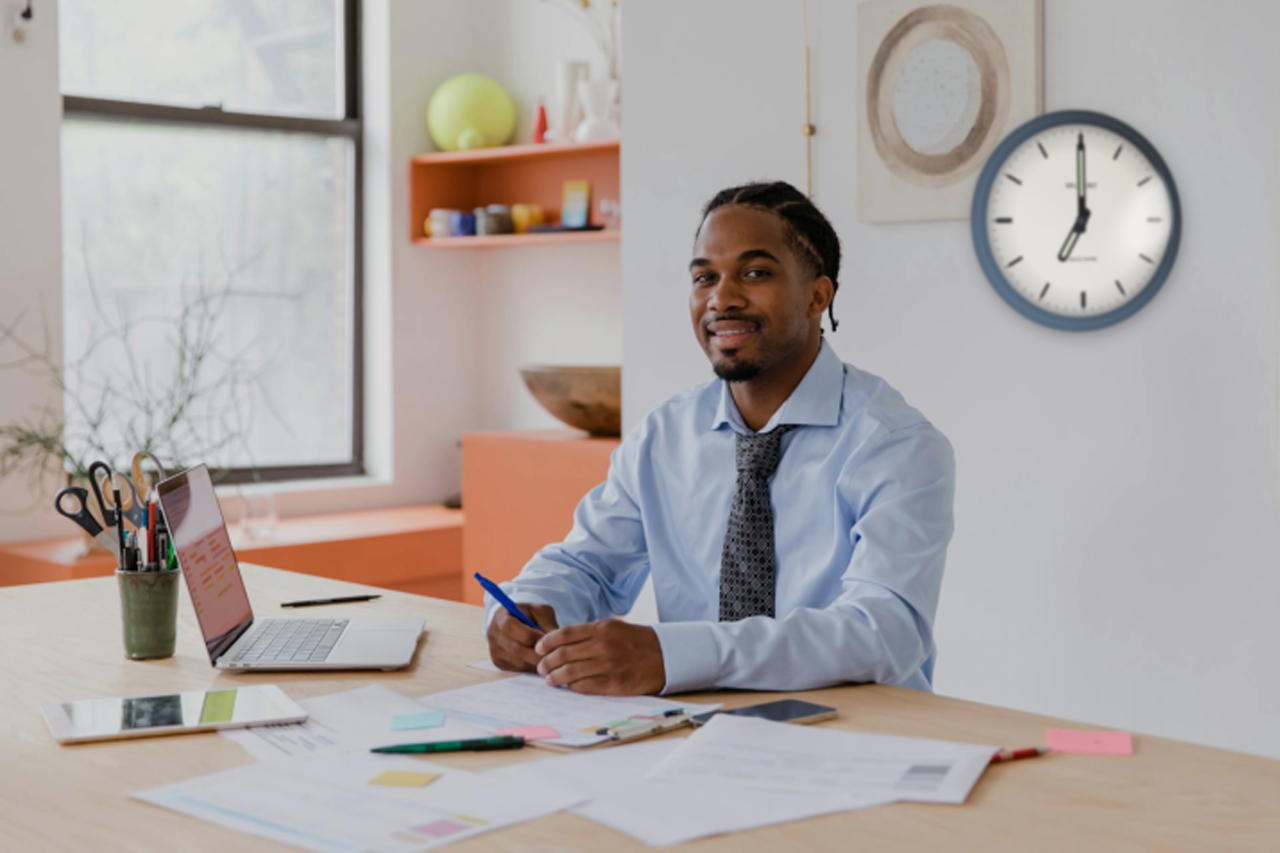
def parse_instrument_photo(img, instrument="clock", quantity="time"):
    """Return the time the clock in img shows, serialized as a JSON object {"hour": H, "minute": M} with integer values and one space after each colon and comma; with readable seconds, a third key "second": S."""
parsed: {"hour": 7, "minute": 0}
